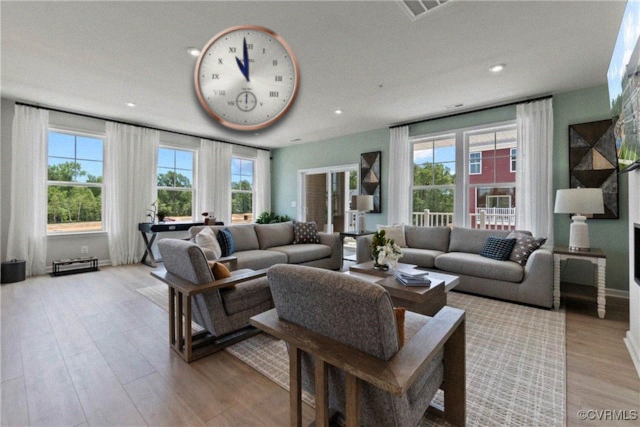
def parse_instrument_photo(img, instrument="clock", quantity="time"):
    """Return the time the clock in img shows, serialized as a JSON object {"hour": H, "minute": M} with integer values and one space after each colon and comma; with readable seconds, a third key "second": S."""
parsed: {"hour": 10, "minute": 59}
